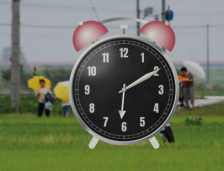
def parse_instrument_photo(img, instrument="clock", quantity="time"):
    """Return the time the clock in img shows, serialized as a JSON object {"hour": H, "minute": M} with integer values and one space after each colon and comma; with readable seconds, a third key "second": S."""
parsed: {"hour": 6, "minute": 10}
